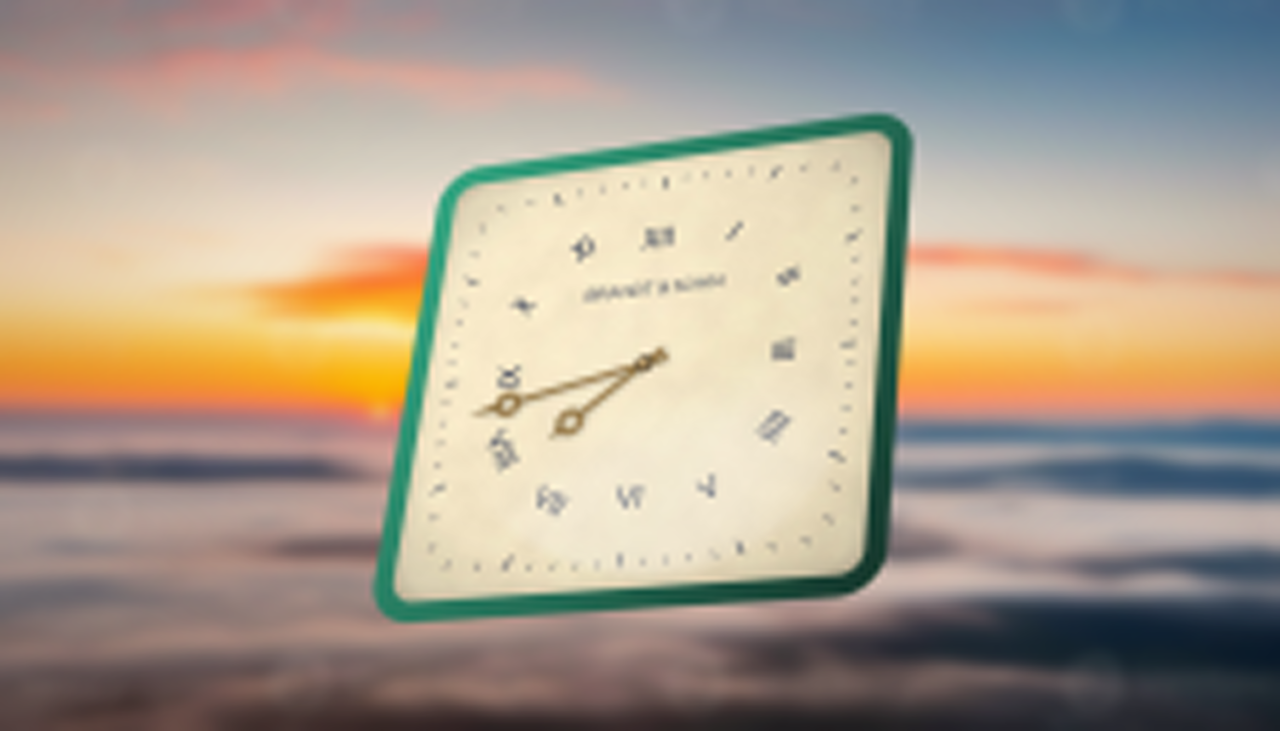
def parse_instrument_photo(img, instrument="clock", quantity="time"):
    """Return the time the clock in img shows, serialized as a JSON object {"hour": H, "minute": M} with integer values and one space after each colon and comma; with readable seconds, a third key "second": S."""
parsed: {"hour": 7, "minute": 43}
